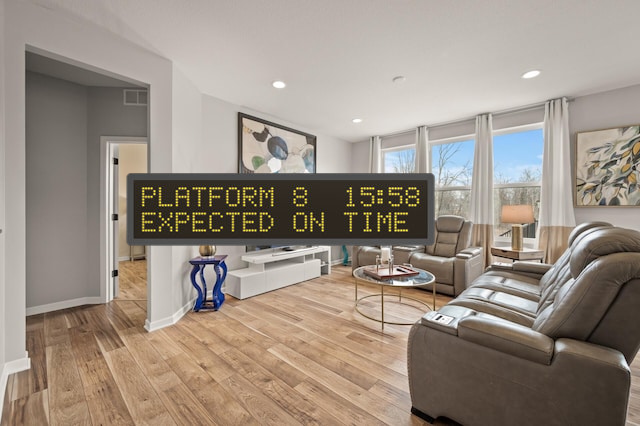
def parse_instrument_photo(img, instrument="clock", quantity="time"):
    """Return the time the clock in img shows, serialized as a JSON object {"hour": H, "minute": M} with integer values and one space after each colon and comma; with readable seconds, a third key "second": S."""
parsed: {"hour": 15, "minute": 58}
